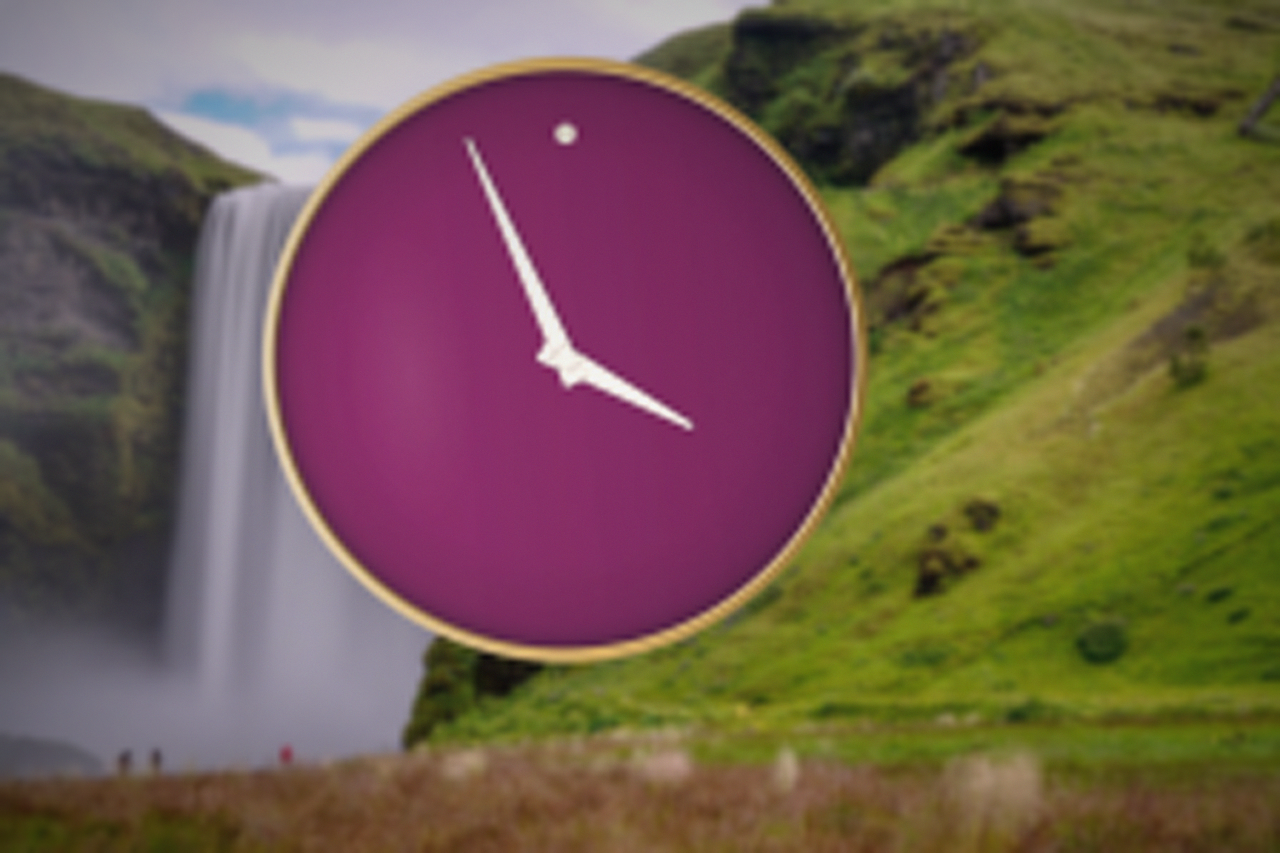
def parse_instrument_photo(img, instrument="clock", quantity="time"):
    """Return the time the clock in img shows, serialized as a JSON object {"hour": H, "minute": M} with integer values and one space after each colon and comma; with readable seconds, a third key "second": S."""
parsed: {"hour": 3, "minute": 56}
